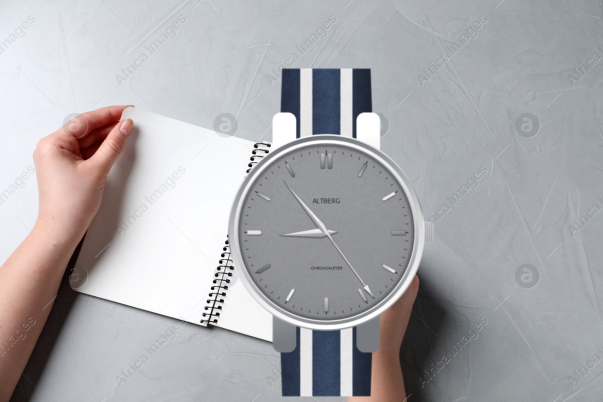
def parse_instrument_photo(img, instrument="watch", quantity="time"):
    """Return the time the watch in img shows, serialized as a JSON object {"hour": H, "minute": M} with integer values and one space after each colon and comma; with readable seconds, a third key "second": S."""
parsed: {"hour": 8, "minute": 53, "second": 24}
